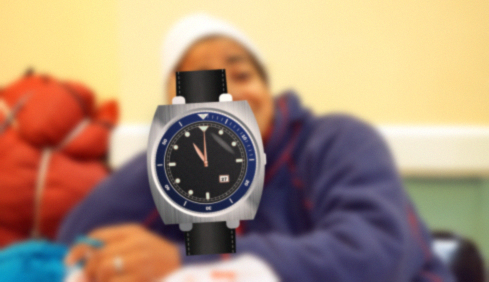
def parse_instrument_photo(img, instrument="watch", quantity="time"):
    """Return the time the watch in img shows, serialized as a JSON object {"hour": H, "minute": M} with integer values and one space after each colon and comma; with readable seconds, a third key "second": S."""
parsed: {"hour": 11, "minute": 0}
